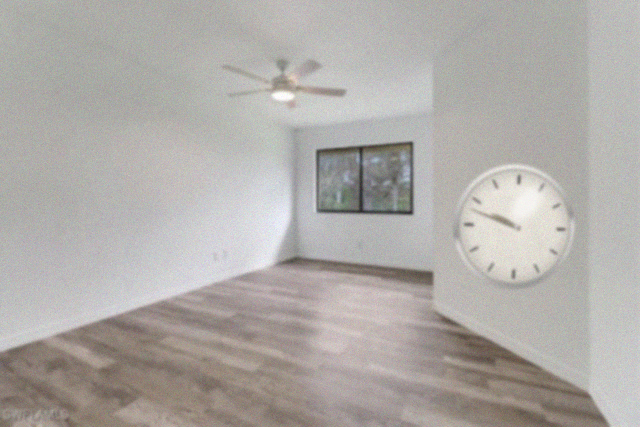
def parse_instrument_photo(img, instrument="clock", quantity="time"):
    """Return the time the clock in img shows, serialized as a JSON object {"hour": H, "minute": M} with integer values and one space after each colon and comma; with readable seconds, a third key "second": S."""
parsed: {"hour": 9, "minute": 48}
